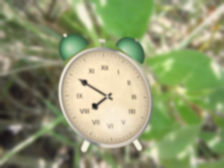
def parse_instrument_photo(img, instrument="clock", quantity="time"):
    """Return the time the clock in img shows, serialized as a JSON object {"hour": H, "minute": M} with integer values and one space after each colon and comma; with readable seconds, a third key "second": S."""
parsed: {"hour": 7, "minute": 50}
